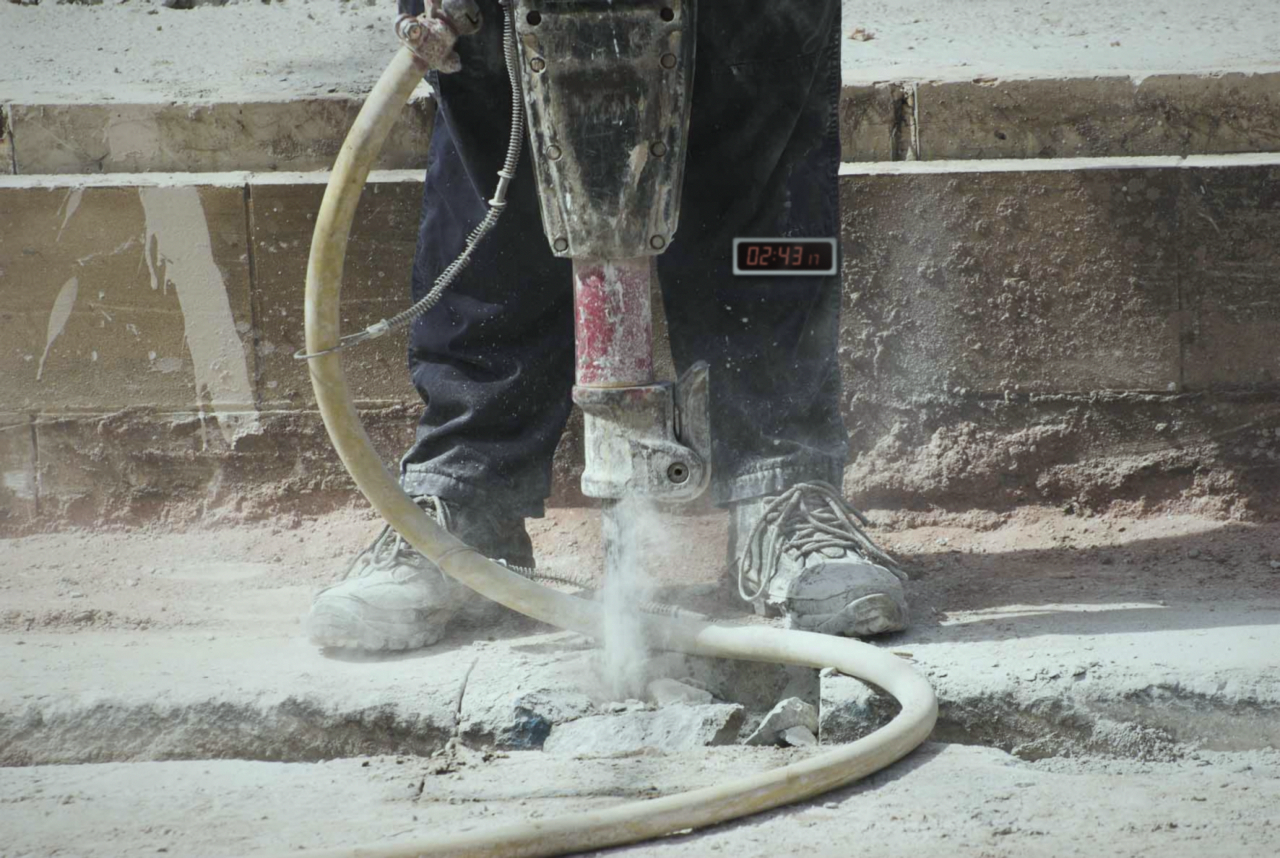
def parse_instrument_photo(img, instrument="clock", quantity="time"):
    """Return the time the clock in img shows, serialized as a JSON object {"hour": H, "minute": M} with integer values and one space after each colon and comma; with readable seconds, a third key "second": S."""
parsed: {"hour": 2, "minute": 43}
